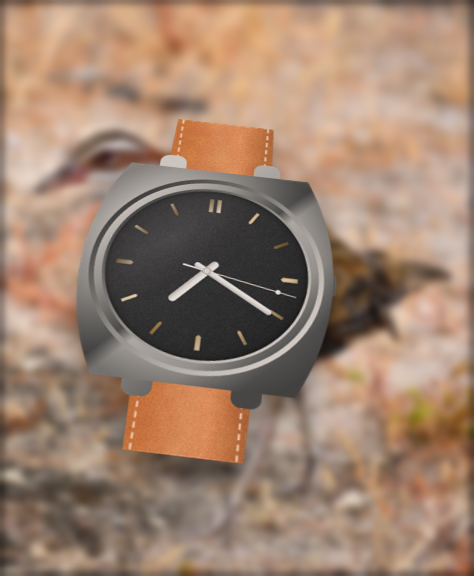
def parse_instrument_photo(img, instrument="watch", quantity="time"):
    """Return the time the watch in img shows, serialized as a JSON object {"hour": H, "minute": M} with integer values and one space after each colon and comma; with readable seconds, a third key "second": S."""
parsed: {"hour": 7, "minute": 20, "second": 17}
